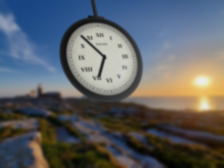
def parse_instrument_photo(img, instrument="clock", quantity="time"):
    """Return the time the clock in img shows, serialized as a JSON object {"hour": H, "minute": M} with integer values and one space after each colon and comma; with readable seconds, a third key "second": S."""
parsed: {"hour": 6, "minute": 53}
